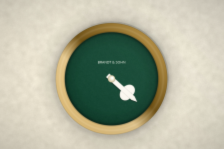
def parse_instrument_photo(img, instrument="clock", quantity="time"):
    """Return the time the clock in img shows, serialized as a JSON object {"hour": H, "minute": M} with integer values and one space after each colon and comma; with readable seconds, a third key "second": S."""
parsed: {"hour": 4, "minute": 22}
